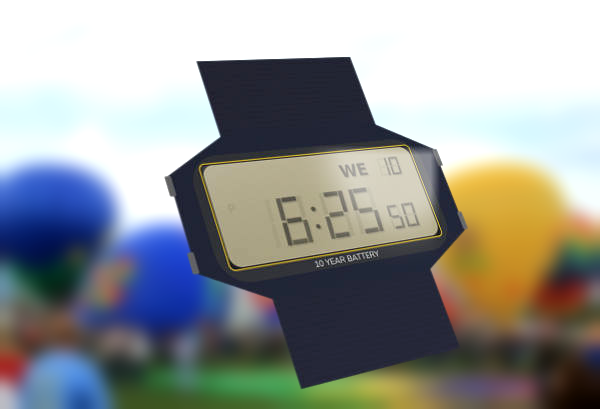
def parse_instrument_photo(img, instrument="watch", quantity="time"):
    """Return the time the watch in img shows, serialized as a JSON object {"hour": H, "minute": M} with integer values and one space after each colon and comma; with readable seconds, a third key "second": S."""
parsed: {"hour": 6, "minute": 25, "second": 50}
